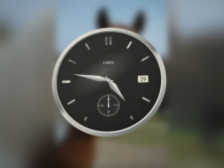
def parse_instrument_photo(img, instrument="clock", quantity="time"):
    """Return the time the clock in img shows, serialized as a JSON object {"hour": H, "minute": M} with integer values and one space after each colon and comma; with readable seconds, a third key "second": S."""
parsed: {"hour": 4, "minute": 47}
